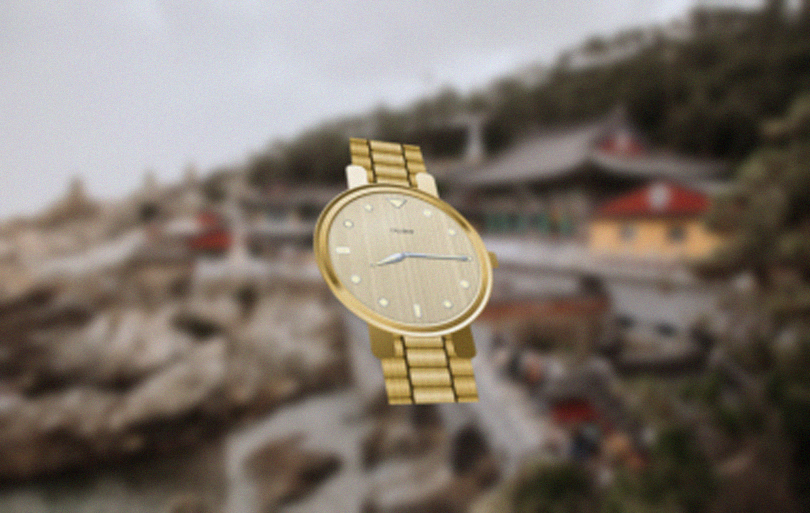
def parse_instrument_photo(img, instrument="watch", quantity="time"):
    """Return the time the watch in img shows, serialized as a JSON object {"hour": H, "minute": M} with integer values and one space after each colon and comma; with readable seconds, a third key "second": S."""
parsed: {"hour": 8, "minute": 15}
